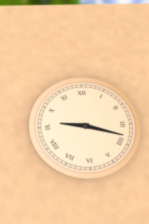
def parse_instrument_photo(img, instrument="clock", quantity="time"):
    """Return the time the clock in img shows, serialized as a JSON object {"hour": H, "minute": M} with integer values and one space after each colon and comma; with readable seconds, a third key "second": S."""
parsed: {"hour": 9, "minute": 18}
